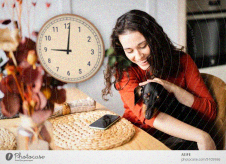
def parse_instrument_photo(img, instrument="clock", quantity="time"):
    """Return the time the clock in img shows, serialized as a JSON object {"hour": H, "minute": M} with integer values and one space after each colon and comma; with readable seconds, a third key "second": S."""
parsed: {"hour": 9, "minute": 1}
